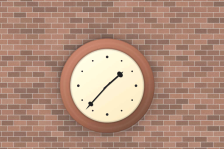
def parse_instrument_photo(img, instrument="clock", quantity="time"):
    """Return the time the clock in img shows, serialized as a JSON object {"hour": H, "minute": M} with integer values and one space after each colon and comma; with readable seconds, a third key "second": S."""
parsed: {"hour": 1, "minute": 37}
